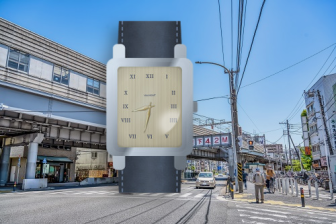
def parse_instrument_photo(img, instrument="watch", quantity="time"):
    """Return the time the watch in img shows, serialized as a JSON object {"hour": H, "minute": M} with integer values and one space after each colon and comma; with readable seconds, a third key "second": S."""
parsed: {"hour": 8, "minute": 32}
